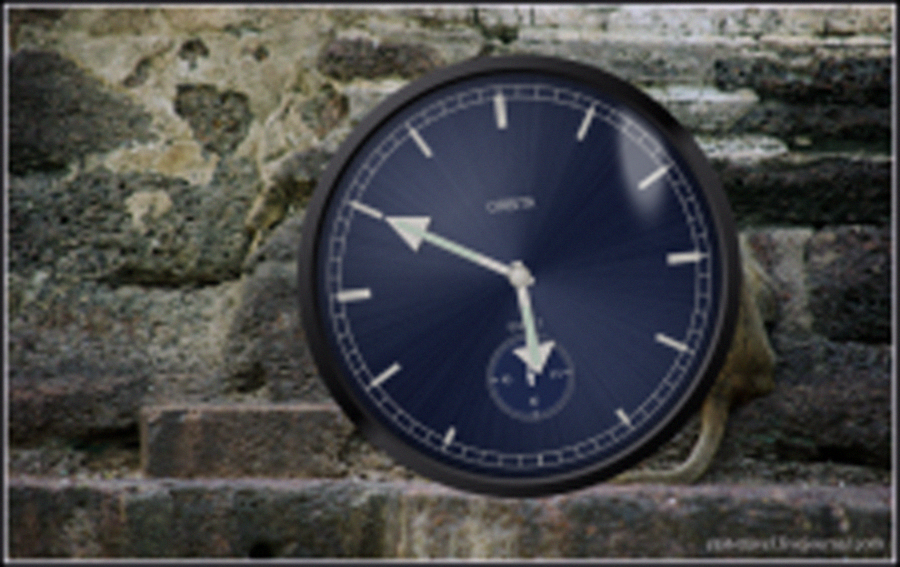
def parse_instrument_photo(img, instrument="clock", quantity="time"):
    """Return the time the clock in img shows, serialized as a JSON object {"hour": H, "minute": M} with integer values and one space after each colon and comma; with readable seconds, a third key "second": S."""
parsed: {"hour": 5, "minute": 50}
